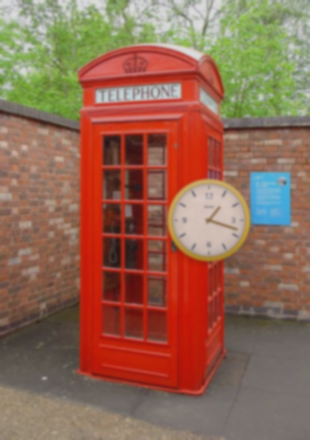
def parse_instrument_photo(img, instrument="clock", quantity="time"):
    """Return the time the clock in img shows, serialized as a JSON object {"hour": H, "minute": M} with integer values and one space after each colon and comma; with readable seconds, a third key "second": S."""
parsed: {"hour": 1, "minute": 18}
